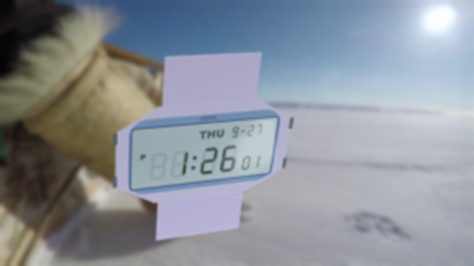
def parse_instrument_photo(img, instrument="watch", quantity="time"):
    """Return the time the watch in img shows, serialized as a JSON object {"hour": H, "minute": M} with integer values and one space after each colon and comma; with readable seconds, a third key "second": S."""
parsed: {"hour": 1, "minute": 26, "second": 1}
